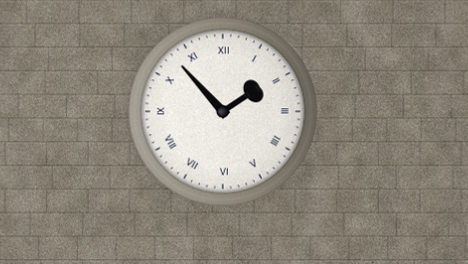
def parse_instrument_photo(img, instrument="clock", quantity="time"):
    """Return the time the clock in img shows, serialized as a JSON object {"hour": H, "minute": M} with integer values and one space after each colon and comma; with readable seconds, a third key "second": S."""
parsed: {"hour": 1, "minute": 53}
